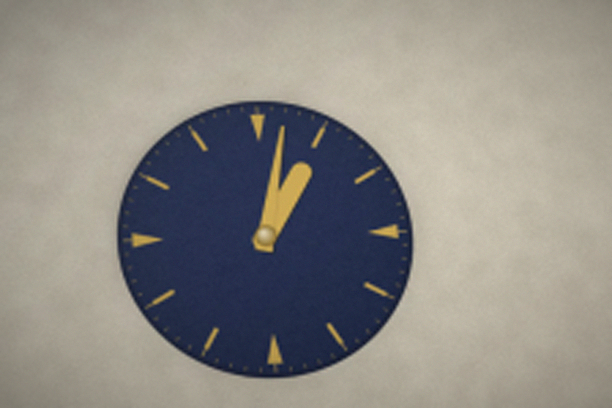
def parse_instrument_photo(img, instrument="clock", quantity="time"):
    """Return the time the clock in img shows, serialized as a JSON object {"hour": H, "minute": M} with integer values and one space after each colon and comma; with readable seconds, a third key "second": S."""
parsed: {"hour": 1, "minute": 2}
